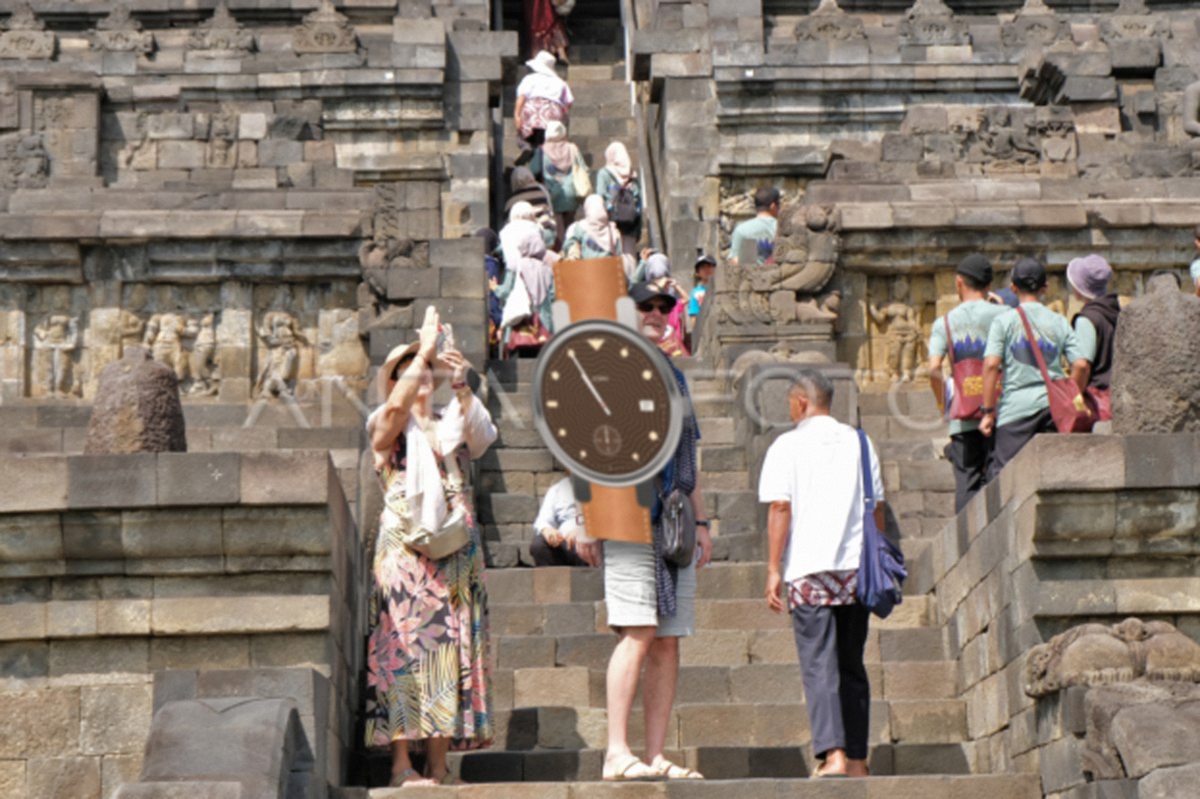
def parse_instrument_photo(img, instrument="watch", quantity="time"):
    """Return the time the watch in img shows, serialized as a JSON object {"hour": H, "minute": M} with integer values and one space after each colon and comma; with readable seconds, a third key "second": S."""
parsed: {"hour": 10, "minute": 55}
